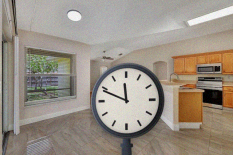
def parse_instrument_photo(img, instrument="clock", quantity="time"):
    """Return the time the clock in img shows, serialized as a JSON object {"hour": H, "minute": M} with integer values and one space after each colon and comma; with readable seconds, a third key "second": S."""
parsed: {"hour": 11, "minute": 49}
